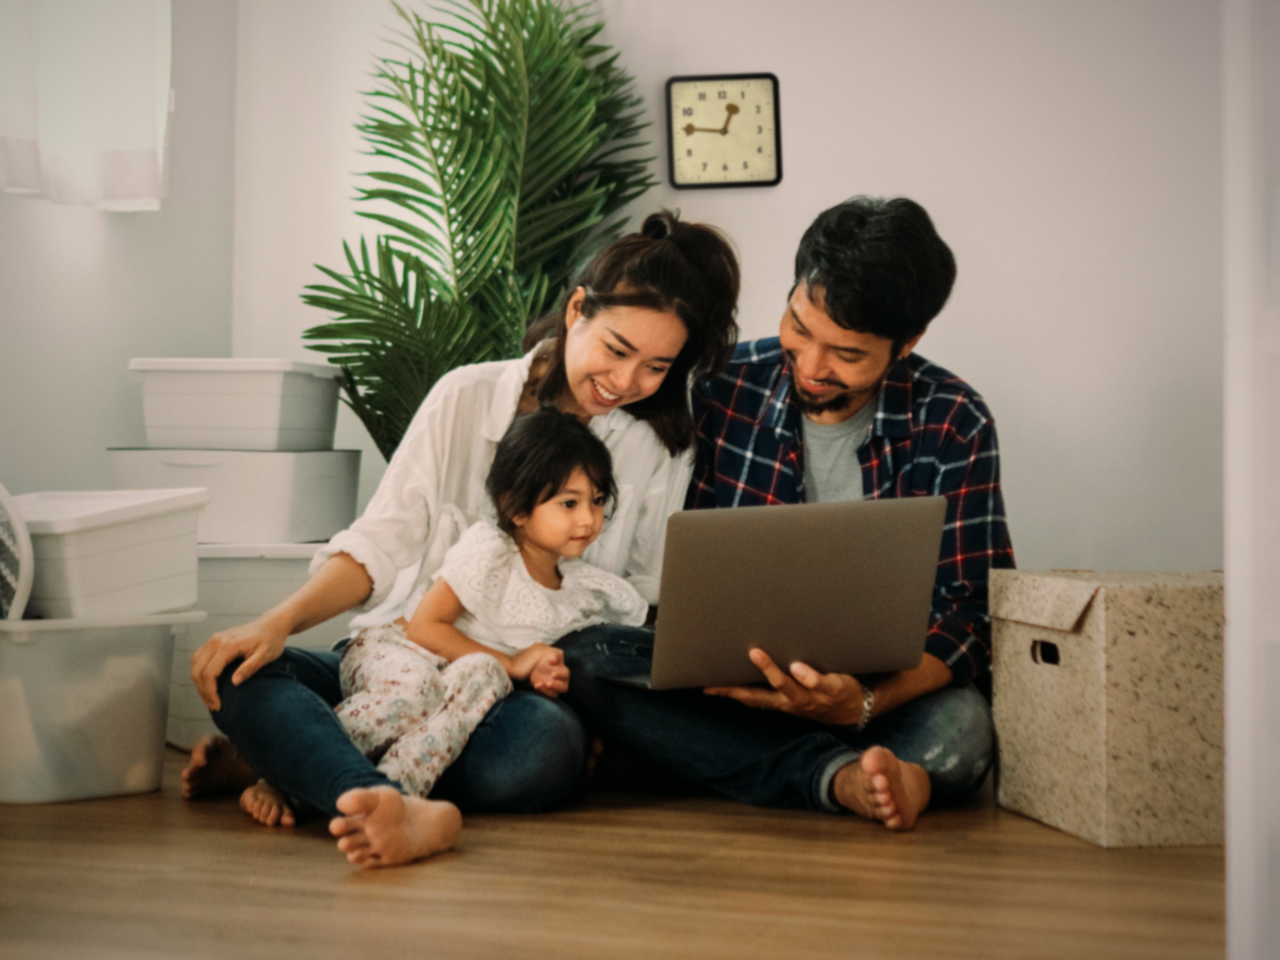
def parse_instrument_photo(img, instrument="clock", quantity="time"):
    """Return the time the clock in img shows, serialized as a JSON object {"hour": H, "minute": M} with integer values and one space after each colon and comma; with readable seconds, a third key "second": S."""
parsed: {"hour": 12, "minute": 46}
